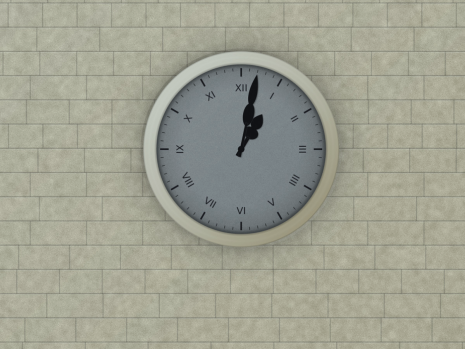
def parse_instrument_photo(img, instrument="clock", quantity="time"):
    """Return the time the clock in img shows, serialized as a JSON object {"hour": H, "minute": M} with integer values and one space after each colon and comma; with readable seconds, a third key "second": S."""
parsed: {"hour": 1, "minute": 2}
